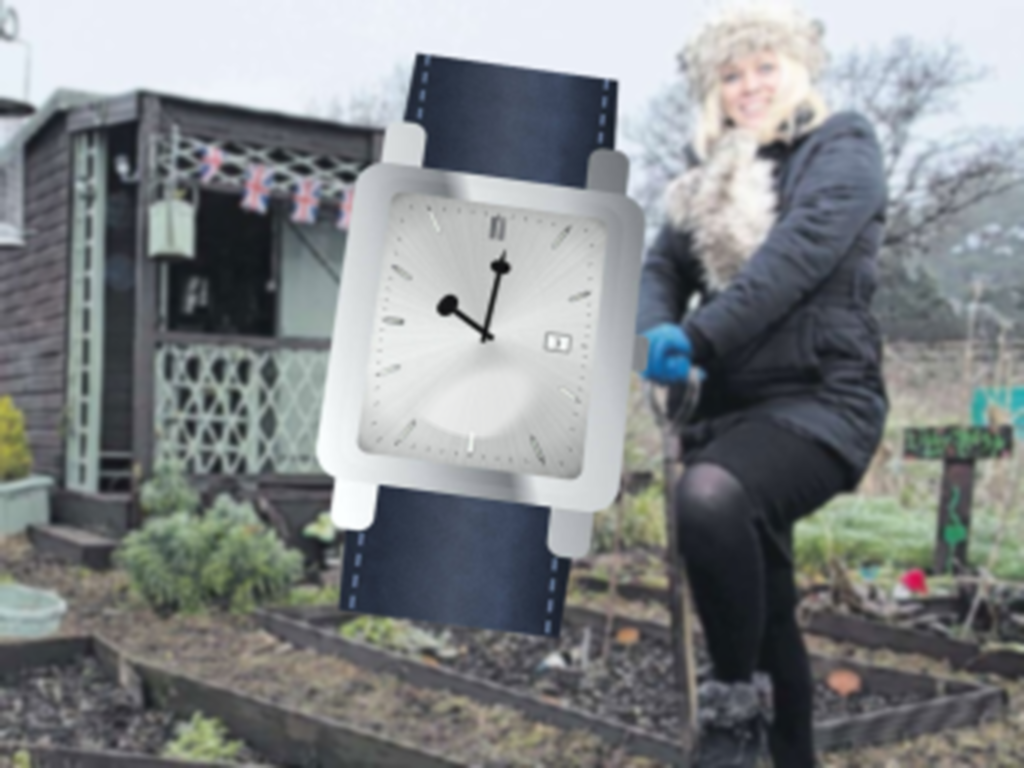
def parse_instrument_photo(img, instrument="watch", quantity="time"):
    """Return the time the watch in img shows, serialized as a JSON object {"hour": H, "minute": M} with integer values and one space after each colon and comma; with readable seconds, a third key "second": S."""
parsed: {"hour": 10, "minute": 1}
